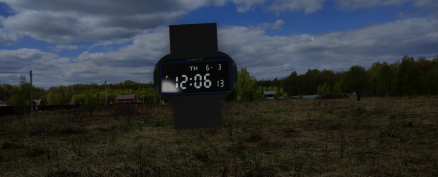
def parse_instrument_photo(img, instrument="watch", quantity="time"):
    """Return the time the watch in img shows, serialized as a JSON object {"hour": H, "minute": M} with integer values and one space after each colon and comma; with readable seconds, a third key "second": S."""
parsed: {"hour": 12, "minute": 6, "second": 13}
